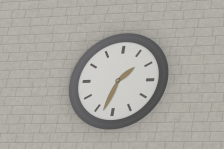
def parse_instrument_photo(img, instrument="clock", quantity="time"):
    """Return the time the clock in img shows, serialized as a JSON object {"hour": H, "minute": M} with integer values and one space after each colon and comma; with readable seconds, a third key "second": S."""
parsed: {"hour": 1, "minute": 33}
